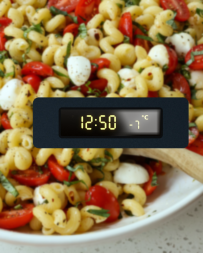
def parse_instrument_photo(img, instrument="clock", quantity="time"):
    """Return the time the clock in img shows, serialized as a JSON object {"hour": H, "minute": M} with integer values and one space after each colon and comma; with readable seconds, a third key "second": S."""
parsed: {"hour": 12, "minute": 50}
